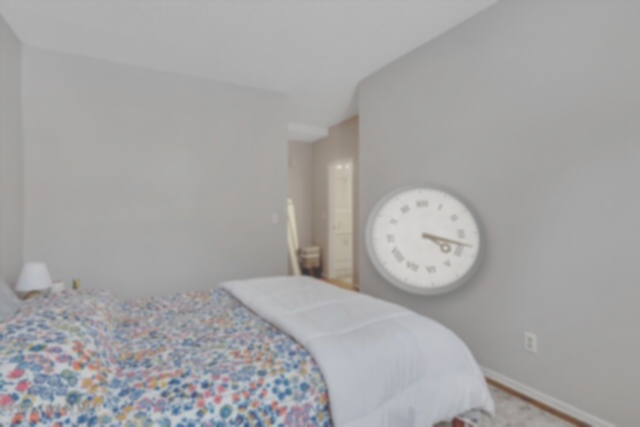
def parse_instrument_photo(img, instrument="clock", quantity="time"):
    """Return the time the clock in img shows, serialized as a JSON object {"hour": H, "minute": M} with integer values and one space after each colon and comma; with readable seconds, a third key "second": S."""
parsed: {"hour": 4, "minute": 18}
